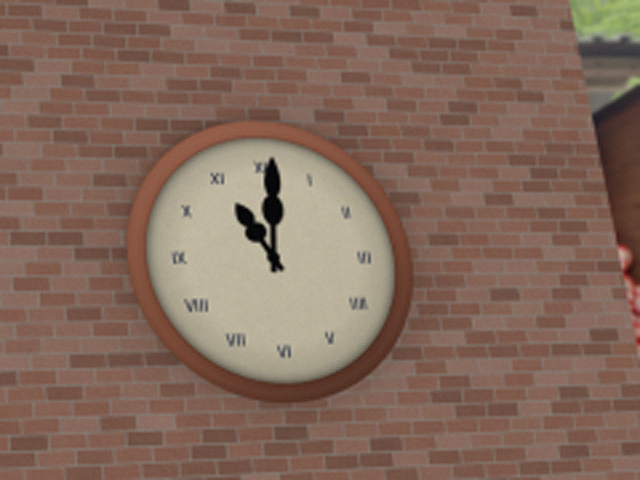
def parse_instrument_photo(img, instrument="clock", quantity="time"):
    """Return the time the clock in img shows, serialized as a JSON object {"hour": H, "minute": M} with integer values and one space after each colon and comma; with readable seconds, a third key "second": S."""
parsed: {"hour": 11, "minute": 1}
